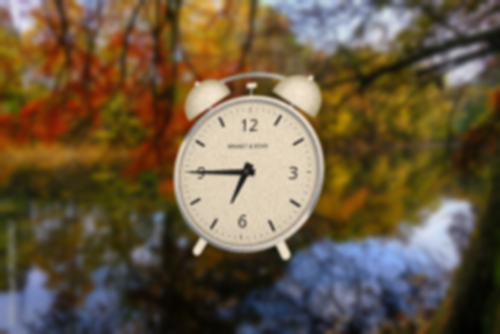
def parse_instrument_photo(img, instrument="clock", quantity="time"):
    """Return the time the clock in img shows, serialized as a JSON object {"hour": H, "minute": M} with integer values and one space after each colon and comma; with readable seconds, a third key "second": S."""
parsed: {"hour": 6, "minute": 45}
